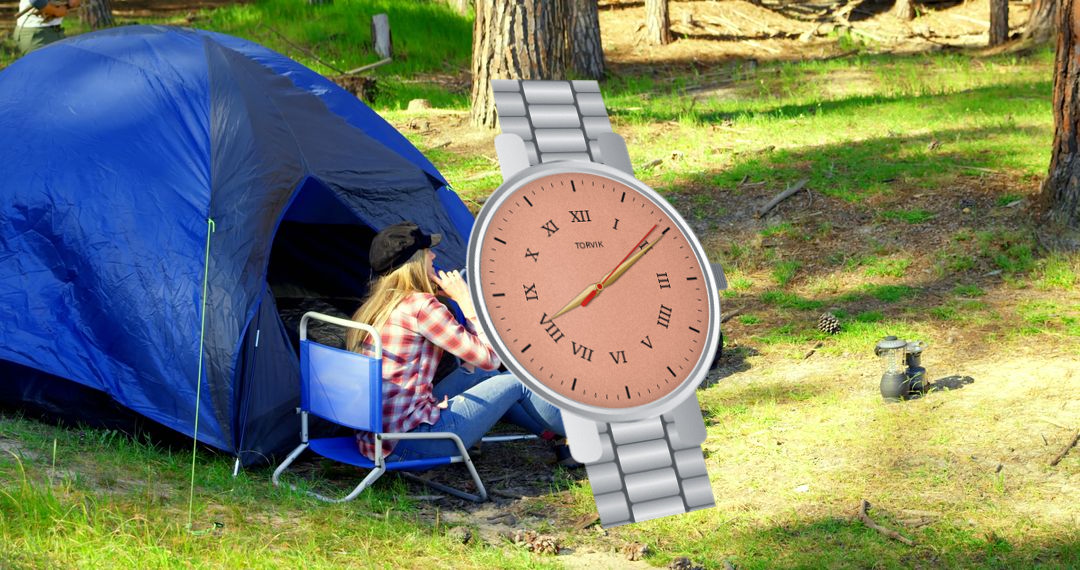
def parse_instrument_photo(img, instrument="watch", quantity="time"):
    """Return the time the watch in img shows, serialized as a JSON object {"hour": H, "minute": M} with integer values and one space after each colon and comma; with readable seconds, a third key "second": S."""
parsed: {"hour": 8, "minute": 10, "second": 9}
